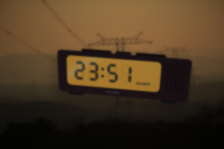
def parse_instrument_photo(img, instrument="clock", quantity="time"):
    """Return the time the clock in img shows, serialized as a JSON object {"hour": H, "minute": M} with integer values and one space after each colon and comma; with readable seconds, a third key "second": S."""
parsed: {"hour": 23, "minute": 51}
